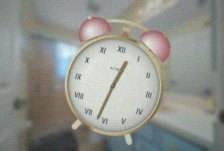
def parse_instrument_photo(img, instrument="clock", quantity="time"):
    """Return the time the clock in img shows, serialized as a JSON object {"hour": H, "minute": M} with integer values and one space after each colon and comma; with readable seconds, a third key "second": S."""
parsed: {"hour": 12, "minute": 32}
